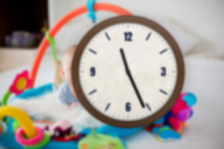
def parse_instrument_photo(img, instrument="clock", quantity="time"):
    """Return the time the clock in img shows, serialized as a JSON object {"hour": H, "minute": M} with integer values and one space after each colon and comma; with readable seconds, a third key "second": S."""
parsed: {"hour": 11, "minute": 26}
